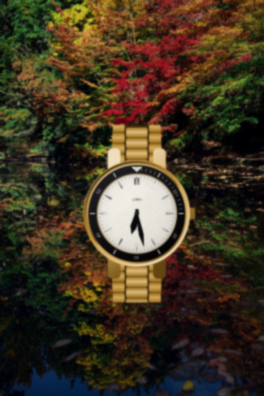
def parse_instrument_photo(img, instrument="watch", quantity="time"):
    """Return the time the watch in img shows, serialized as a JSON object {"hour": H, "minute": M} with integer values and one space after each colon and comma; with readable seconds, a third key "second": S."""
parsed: {"hour": 6, "minute": 28}
